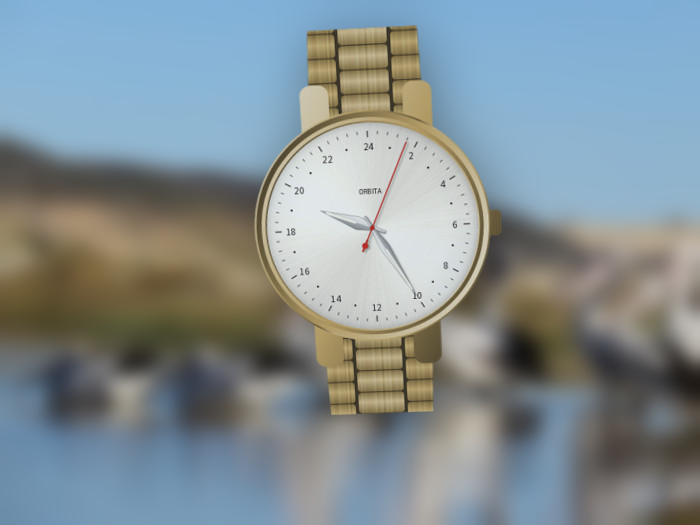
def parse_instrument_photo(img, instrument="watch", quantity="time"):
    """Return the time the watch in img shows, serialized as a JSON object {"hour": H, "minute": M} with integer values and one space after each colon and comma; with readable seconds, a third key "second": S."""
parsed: {"hour": 19, "minute": 25, "second": 4}
